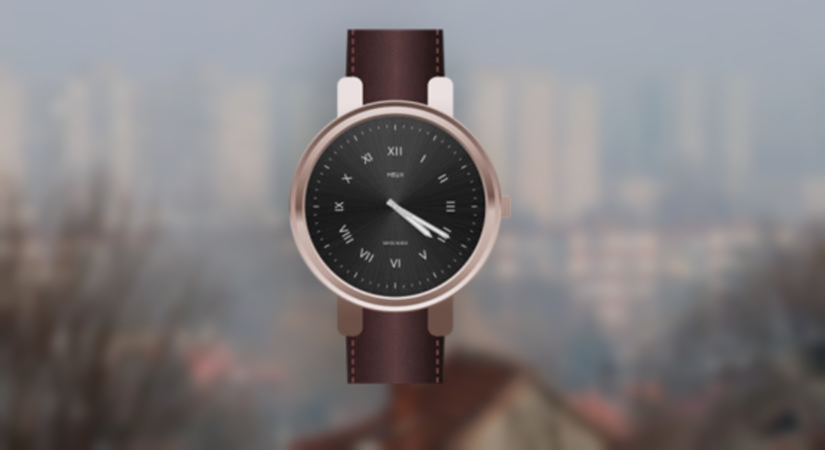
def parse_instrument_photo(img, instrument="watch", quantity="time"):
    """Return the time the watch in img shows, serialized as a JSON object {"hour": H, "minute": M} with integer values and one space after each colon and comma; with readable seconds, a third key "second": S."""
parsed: {"hour": 4, "minute": 20}
